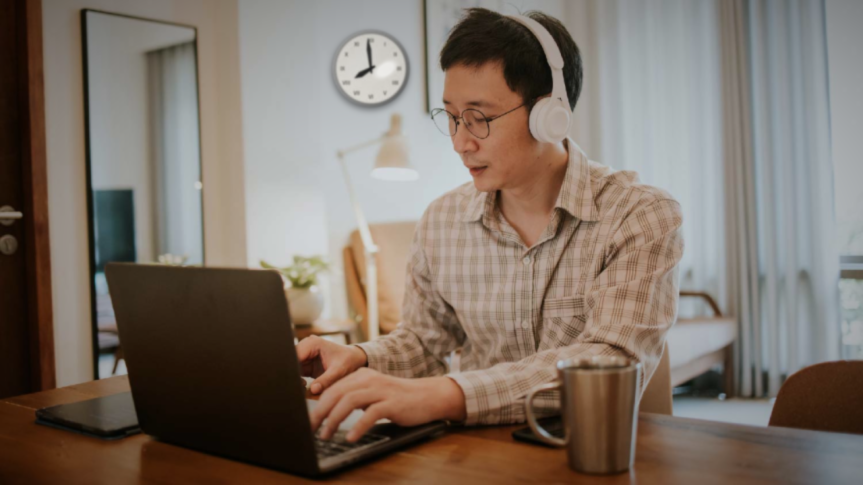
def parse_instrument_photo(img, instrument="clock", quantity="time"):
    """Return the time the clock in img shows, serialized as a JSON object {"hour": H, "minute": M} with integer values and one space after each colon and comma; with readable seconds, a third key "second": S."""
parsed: {"hour": 7, "minute": 59}
